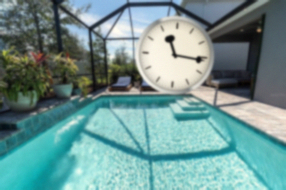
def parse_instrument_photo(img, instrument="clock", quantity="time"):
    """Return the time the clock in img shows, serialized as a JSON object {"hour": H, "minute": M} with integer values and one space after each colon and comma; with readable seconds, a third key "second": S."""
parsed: {"hour": 11, "minute": 16}
